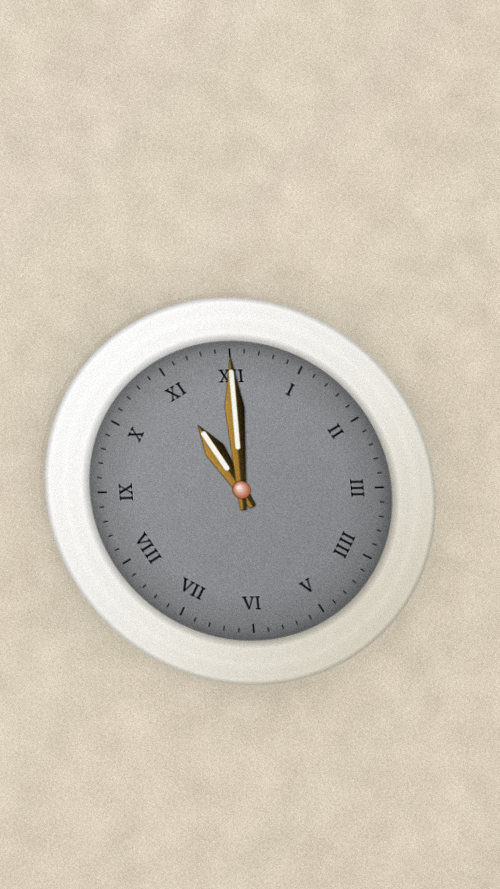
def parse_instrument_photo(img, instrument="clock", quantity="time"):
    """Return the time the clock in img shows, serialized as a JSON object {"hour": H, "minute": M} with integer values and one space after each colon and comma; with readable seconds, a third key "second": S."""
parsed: {"hour": 11, "minute": 0}
